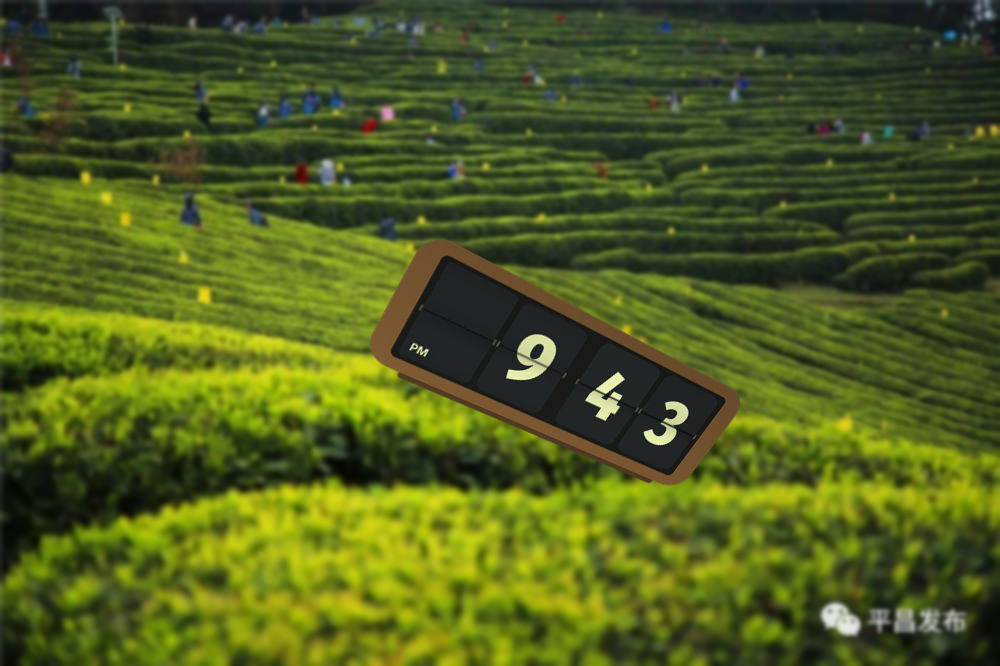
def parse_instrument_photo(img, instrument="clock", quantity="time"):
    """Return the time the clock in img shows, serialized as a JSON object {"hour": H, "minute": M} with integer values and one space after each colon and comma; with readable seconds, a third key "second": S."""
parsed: {"hour": 9, "minute": 43}
